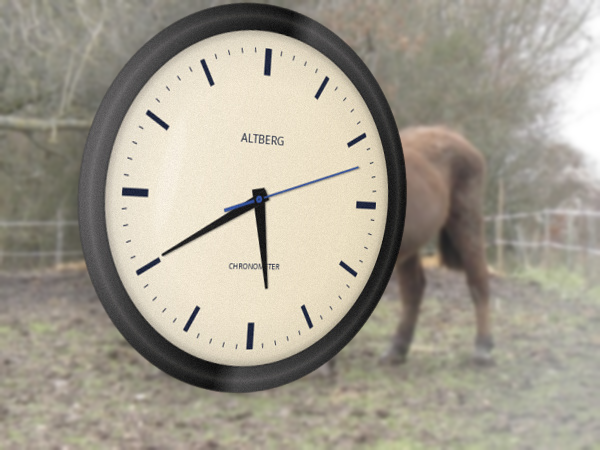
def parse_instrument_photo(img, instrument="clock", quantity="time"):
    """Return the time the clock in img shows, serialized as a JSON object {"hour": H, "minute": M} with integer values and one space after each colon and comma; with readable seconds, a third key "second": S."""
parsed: {"hour": 5, "minute": 40, "second": 12}
